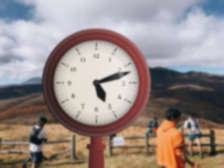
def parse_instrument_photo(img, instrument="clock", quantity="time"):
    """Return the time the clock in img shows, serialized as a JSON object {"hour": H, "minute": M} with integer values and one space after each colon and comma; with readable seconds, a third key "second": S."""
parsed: {"hour": 5, "minute": 12}
